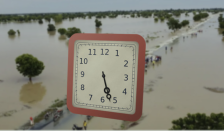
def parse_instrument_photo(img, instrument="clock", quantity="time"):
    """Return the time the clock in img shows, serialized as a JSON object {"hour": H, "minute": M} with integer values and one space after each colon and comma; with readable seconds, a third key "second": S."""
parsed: {"hour": 5, "minute": 27}
